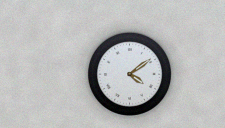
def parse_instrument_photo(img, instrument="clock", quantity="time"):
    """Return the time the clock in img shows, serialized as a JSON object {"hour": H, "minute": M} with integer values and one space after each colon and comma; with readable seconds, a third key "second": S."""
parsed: {"hour": 4, "minute": 9}
